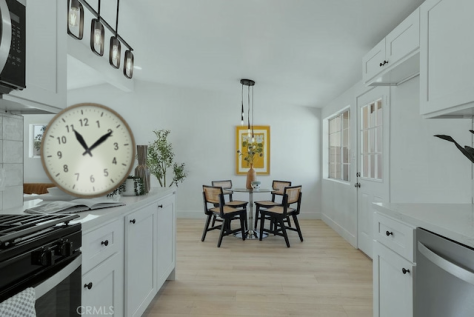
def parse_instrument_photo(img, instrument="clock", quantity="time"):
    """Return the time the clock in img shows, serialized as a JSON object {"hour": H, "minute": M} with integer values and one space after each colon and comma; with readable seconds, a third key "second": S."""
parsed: {"hour": 11, "minute": 10}
